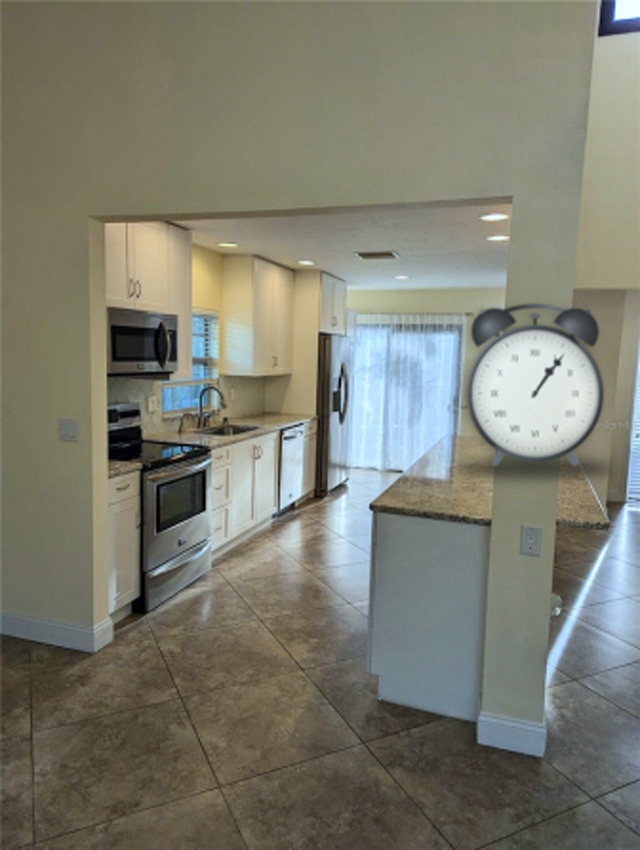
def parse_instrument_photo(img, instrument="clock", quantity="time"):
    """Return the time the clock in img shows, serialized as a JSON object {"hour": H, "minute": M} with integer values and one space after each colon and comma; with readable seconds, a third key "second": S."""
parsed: {"hour": 1, "minute": 6}
